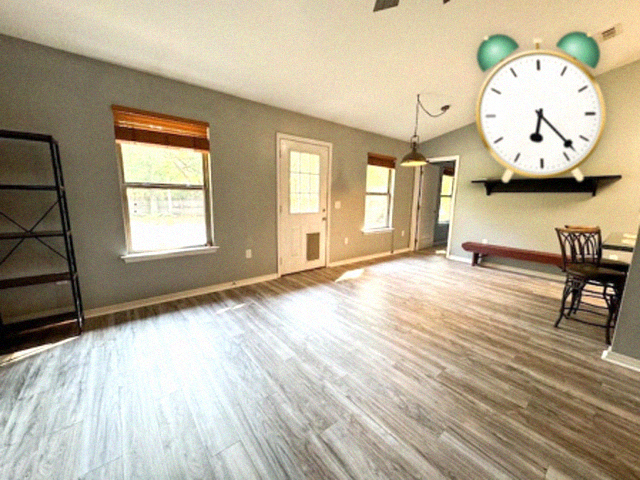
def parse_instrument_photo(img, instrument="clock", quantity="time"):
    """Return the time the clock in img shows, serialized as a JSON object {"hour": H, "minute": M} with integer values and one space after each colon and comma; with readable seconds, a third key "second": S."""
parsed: {"hour": 6, "minute": 23}
